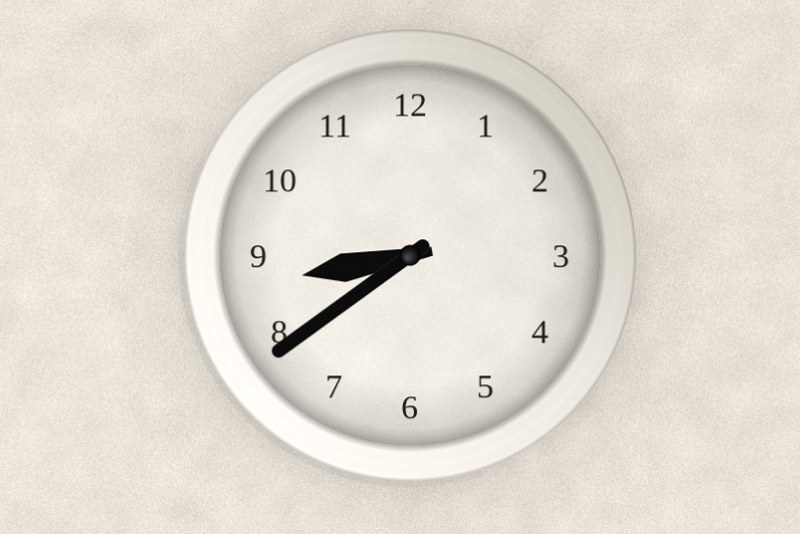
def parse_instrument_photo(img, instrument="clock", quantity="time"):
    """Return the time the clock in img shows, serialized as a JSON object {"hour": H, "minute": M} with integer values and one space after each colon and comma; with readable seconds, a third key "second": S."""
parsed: {"hour": 8, "minute": 39}
